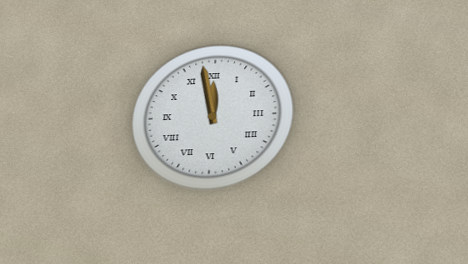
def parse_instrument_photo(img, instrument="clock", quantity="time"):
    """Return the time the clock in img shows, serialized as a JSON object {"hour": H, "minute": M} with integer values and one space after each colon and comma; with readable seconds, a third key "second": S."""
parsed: {"hour": 11, "minute": 58}
